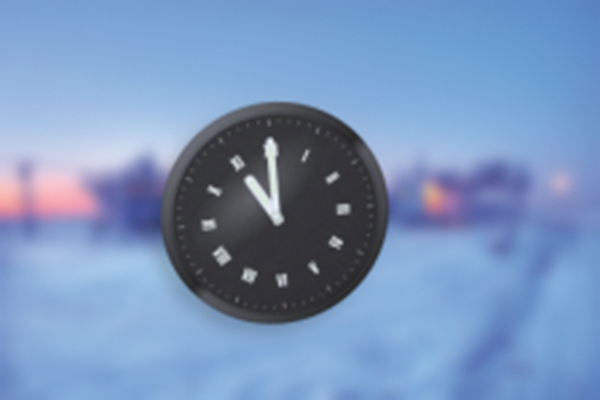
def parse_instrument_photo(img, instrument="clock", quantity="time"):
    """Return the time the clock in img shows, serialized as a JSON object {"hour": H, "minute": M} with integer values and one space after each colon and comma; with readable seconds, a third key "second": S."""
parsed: {"hour": 11, "minute": 0}
